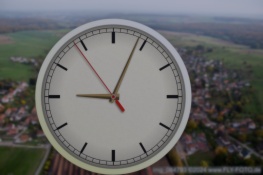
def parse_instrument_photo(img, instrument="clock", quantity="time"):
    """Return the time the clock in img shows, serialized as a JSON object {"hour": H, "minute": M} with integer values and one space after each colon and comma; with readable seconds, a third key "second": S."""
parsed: {"hour": 9, "minute": 3, "second": 54}
